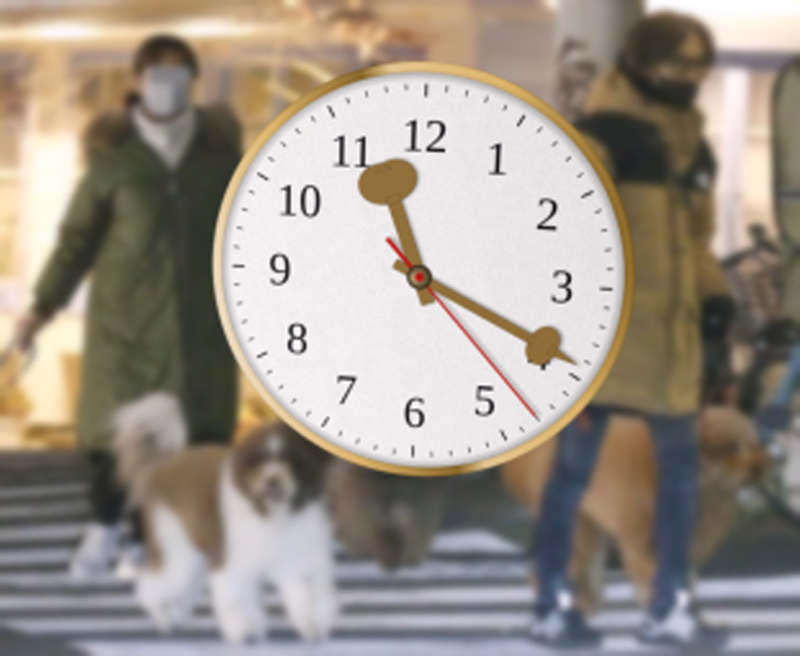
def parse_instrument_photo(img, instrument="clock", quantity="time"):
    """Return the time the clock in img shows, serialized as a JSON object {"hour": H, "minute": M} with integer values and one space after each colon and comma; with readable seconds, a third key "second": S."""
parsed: {"hour": 11, "minute": 19, "second": 23}
